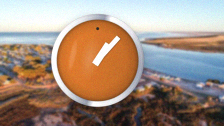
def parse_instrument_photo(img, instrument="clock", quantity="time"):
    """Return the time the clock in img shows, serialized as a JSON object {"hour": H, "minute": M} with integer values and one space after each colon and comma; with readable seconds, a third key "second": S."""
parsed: {"hour": 1, "minute": 7}
